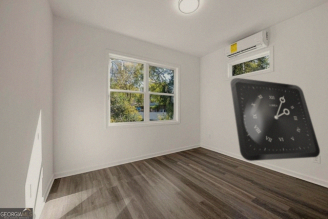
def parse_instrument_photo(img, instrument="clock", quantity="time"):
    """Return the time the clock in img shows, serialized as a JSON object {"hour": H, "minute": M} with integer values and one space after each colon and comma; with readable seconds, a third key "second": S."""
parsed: {"hour": 2, "minute": 5}
